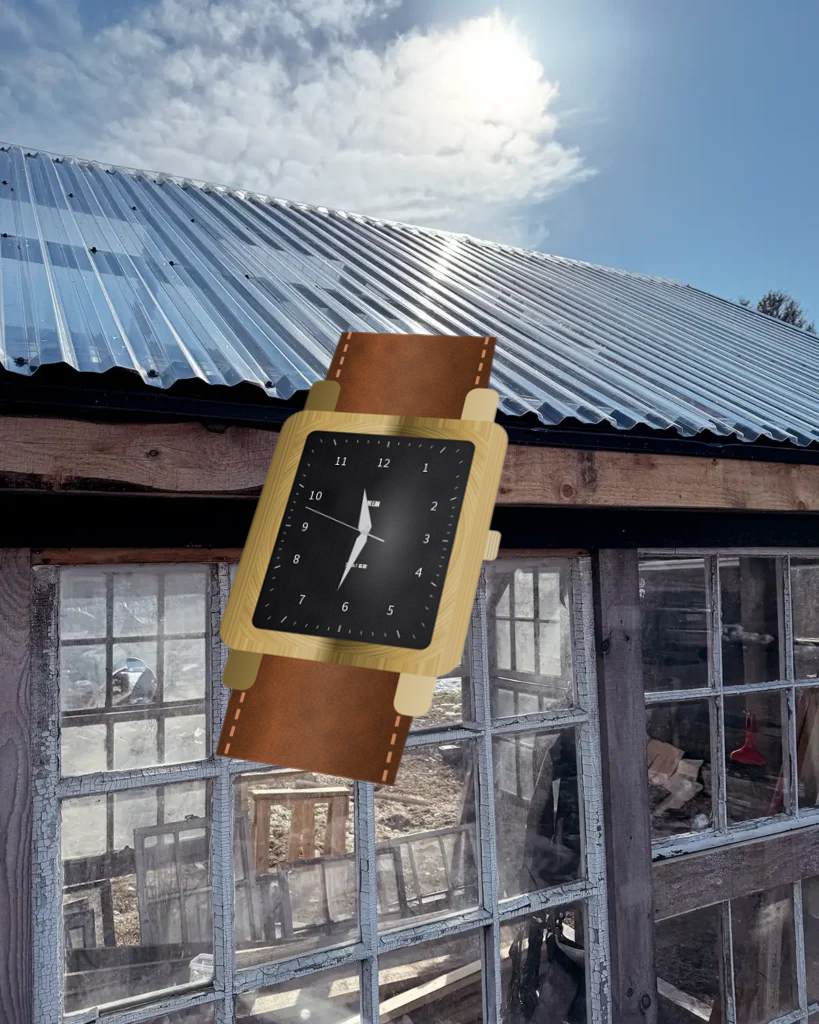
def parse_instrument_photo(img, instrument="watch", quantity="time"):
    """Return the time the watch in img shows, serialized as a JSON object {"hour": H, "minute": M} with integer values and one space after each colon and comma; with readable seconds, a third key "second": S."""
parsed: {"hour": 11, "minute": 31, "second": 48}
